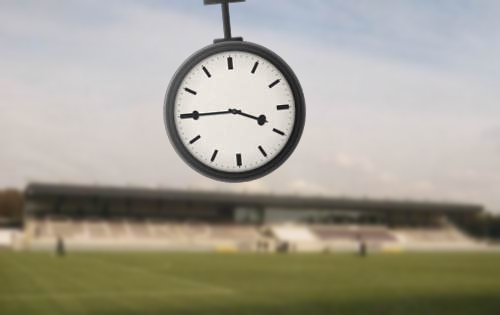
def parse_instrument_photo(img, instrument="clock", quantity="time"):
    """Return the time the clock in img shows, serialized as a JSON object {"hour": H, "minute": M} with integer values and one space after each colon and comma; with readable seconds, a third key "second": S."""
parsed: {"hour": 3, "minute": 45}
